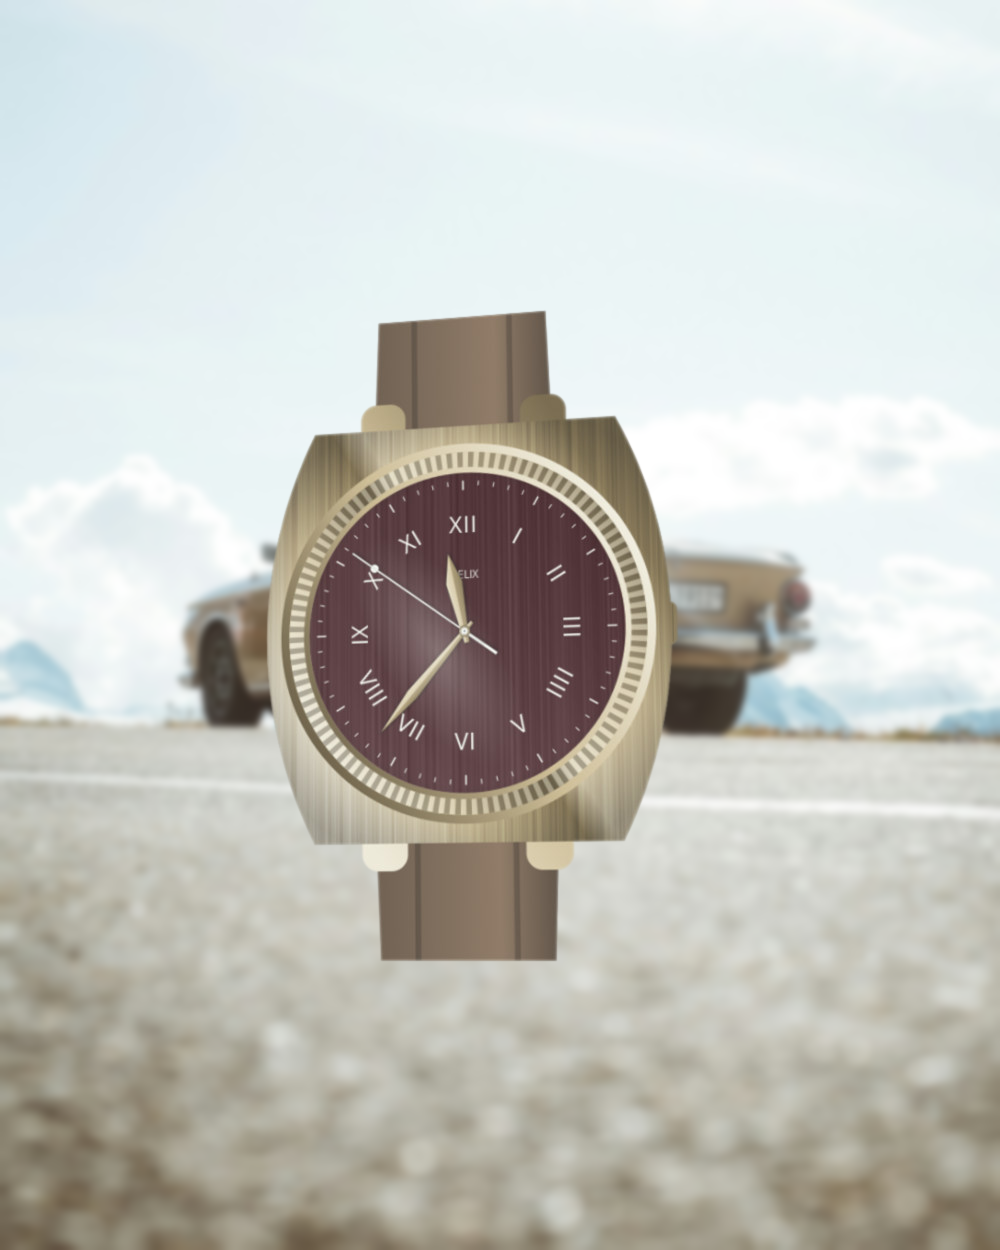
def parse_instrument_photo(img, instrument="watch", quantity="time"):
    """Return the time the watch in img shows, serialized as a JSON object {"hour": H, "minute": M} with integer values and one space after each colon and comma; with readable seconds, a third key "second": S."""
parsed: {"hour": 11, "minute": 36, "second": 51}
